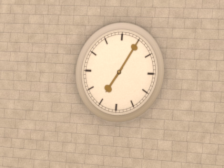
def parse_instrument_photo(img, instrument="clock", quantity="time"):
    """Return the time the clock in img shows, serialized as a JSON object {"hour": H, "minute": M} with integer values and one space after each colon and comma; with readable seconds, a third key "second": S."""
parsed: {"hour": 7, "minute": 5}
